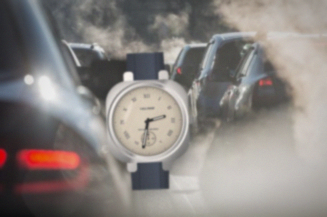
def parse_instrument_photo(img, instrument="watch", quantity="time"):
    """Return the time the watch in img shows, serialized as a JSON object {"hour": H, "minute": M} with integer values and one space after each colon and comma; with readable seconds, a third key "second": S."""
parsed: {"hour": 2, "minute": 32}
